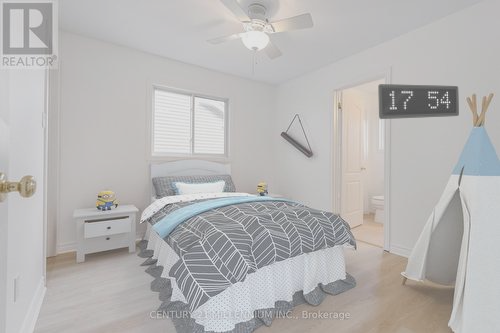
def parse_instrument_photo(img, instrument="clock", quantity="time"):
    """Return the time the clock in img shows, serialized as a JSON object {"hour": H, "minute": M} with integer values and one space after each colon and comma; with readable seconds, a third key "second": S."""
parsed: {"hour": 17, "minute": 54}
